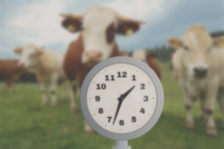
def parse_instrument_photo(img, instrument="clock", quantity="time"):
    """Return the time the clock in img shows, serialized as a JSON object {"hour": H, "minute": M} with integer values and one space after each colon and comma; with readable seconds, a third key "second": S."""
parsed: {"hour": 1, "minute": 33}
